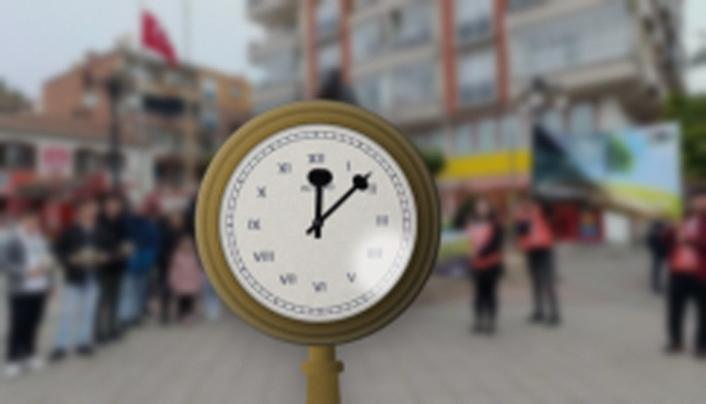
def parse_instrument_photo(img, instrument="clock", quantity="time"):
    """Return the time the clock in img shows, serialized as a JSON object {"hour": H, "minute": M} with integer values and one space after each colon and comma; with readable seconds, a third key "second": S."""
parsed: {"hour": 12, "minute": 8}
